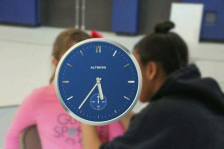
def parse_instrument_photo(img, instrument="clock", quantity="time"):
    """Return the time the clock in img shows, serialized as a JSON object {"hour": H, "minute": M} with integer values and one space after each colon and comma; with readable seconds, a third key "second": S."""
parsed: {"hour": 5, "minute": 36}
